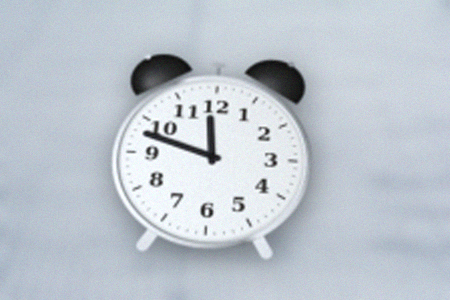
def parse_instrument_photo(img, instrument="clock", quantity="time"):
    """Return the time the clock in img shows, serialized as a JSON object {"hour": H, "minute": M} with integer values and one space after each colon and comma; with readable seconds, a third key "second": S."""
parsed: {"hour": 11, "minute": 48}
